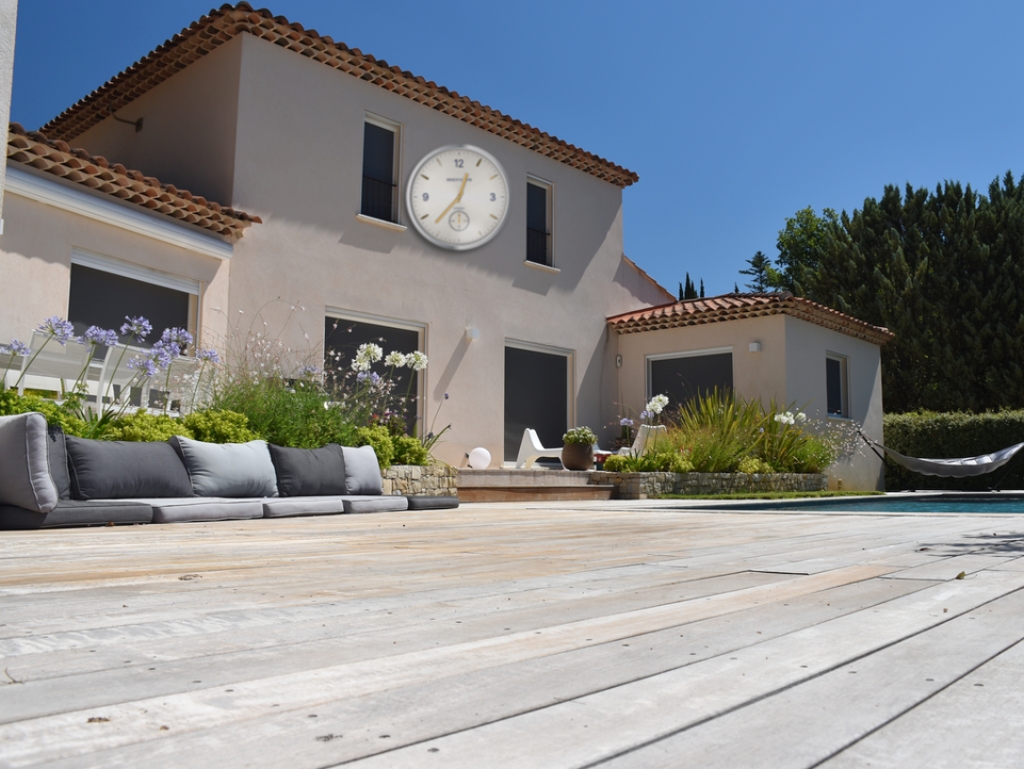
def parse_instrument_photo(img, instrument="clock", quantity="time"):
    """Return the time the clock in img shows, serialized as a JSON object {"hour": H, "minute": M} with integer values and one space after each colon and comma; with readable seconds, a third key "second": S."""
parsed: {"hour": 12, "minute": 37}
